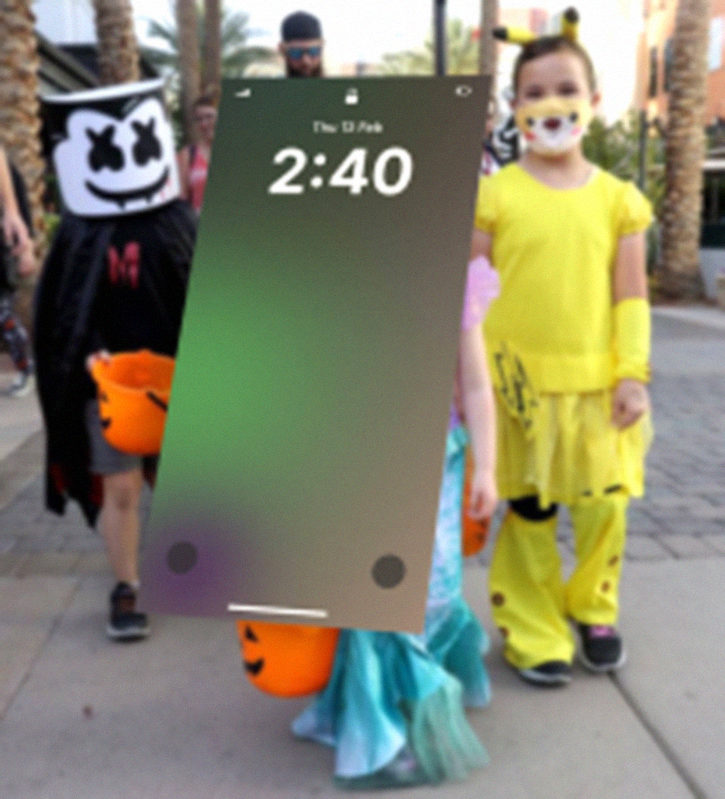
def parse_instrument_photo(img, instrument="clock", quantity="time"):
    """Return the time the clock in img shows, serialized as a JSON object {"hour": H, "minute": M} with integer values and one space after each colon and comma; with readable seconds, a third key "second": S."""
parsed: {"hour": 2, "minute": 40}
